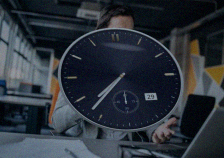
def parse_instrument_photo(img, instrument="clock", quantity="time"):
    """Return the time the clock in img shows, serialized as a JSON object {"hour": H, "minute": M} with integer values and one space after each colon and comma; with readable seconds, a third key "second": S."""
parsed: {"hour": 7, "minute": 37}
